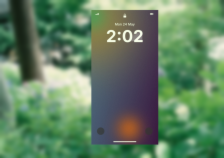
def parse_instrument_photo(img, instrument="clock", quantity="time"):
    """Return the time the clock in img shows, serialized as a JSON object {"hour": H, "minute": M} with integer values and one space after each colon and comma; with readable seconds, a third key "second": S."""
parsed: {"hour": 2, "minute": 2}
